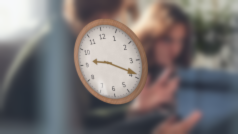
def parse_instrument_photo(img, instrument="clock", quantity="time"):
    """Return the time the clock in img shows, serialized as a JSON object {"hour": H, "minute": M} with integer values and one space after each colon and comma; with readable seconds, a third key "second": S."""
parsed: {"hour": 9, "minute": 19}
